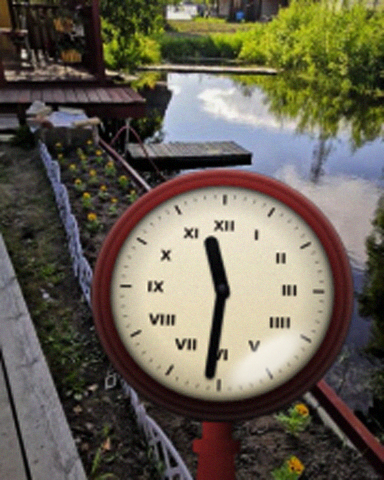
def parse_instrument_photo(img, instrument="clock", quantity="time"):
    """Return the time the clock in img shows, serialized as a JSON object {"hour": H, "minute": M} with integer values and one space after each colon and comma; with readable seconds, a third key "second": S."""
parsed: {"hour": 11, "minute": 31}
